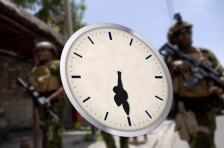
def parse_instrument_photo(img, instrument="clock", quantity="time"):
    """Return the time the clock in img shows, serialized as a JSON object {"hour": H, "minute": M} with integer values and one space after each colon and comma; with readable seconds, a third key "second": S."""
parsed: {"hour": 6, "minute": 30}
